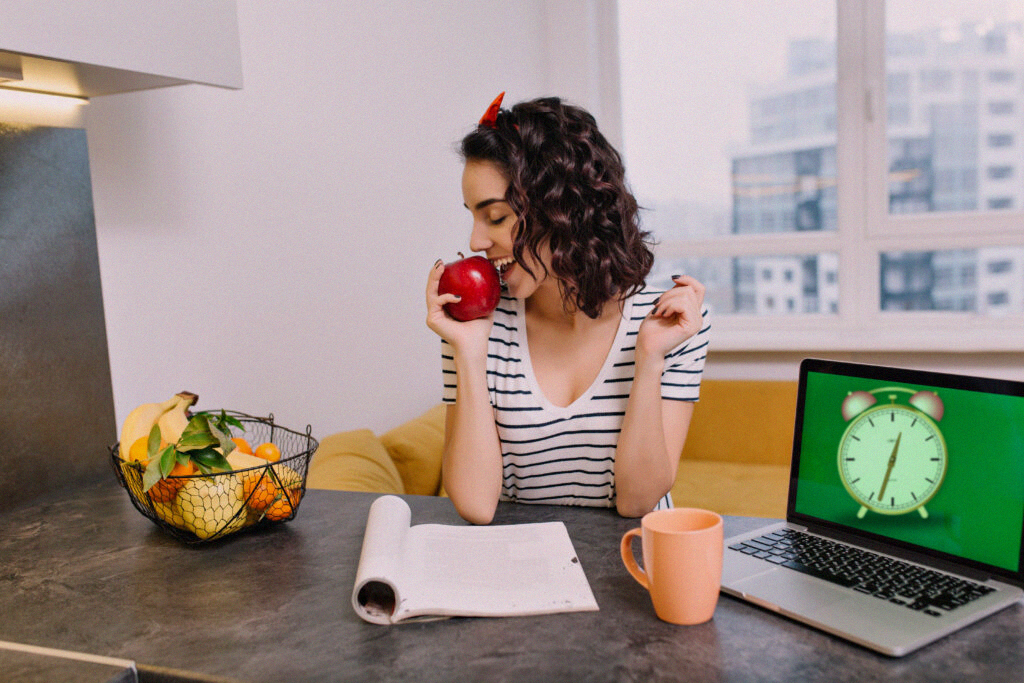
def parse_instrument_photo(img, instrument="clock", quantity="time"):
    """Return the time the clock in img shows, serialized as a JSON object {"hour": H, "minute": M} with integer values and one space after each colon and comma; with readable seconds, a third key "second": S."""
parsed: {"hour": 12, "minute": 33}
